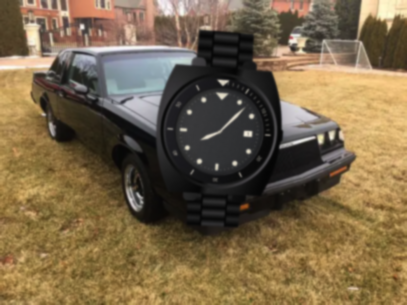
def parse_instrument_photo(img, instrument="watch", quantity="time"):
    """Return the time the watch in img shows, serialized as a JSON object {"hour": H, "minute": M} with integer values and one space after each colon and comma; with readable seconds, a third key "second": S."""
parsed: {"hour": 8, "minute": 7}
